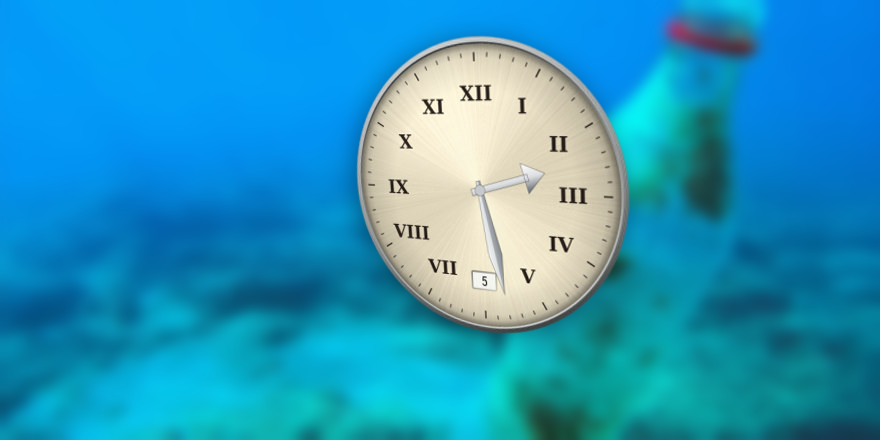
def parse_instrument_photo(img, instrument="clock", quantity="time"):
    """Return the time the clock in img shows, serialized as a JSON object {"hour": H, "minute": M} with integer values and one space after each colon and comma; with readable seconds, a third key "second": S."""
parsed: {"hour": 2, "minute": 28}
